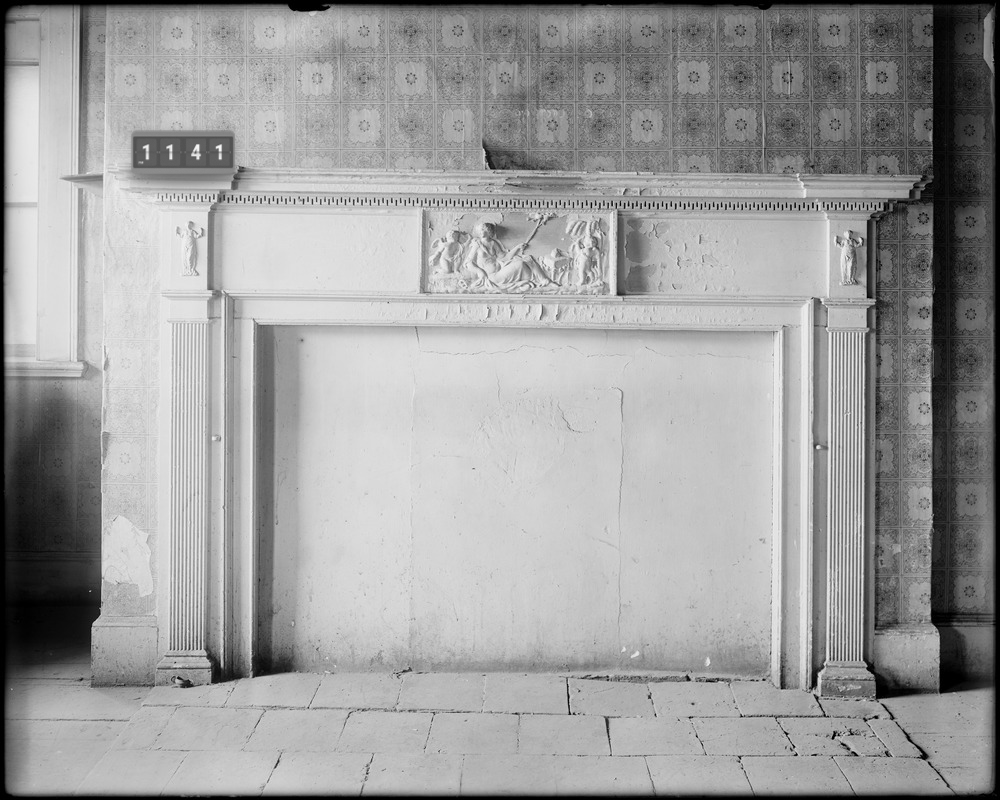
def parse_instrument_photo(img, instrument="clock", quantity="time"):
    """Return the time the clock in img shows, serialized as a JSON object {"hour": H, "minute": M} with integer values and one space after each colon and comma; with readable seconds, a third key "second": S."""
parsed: {"hour": 11, "minute": 41}
